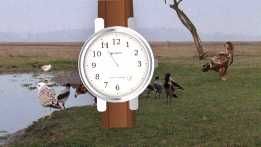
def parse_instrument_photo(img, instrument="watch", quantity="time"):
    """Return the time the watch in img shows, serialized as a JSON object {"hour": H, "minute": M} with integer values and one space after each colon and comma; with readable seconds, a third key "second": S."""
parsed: {"hour": 10, "minute": 55}
